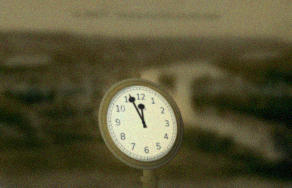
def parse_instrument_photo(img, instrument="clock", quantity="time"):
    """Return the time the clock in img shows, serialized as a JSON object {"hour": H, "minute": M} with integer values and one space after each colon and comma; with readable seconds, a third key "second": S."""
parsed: {"hour": 11, "minute": 56}
